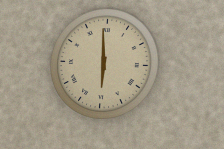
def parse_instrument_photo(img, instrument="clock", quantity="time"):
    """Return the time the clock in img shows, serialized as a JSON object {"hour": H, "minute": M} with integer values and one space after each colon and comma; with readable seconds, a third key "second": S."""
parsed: {"hour": 5, "minute": 59}
